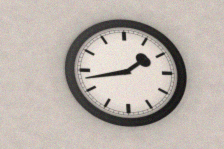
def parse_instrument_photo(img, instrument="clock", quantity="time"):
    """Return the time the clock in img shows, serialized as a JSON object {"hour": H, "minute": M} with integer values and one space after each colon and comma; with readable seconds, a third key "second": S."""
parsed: {"hour": 1, "minute": 43}
